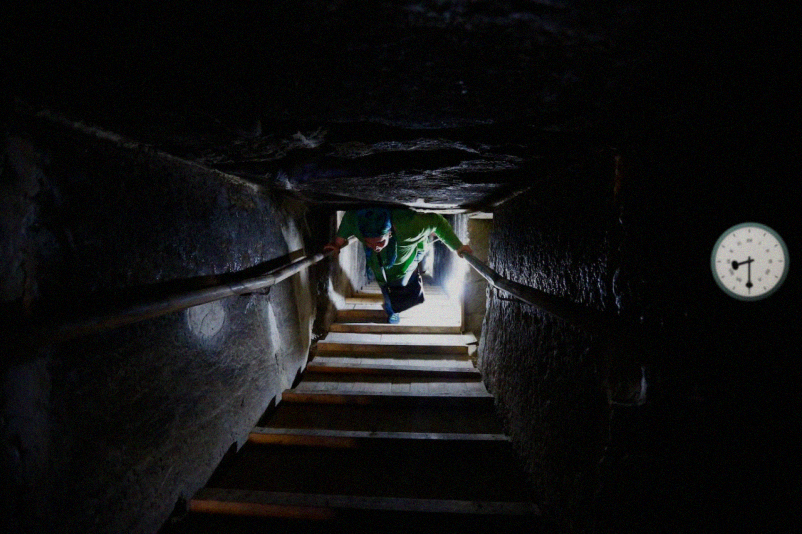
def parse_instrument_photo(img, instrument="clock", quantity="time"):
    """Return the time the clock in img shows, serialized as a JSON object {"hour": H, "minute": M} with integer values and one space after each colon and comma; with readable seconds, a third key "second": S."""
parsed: {"hour": 8, "minute": 30}
